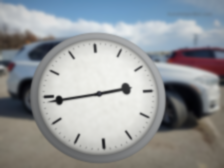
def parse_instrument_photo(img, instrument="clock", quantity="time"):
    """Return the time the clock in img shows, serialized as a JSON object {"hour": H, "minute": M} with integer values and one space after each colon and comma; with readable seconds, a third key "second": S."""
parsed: {"hour": 2, "minute": 44}
